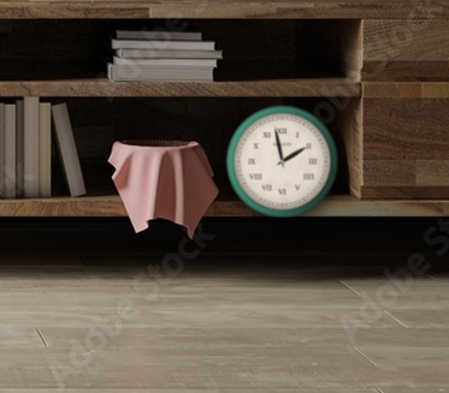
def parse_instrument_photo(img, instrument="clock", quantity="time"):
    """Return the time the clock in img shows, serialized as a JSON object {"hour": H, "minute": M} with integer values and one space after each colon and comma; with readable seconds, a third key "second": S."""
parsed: {"hour": 1, "minute": 58}
